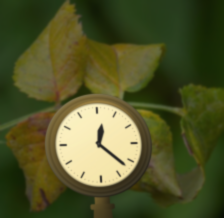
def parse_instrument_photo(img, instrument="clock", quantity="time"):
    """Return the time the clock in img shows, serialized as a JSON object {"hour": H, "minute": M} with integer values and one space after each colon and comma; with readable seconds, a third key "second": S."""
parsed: {"hour": 12, "minute": 22}
